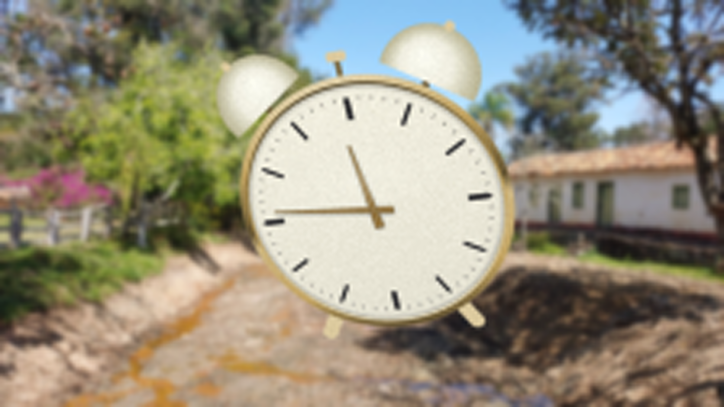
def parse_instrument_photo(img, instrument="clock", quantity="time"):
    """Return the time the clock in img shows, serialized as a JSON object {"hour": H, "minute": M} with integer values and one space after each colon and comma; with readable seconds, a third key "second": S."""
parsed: {"hour": 11, "minute": 46}
